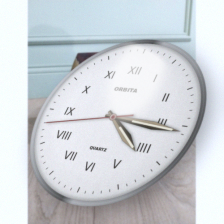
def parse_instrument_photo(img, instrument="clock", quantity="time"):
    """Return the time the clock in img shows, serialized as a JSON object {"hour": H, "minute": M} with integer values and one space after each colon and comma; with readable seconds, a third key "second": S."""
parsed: {"hour": 4, "minute": 15, "second": 43}
